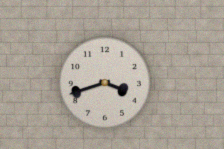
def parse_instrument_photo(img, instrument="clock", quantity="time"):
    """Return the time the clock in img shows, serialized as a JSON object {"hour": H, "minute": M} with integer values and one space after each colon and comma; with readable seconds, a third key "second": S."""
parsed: {"hour": 3, "minute": 42}
